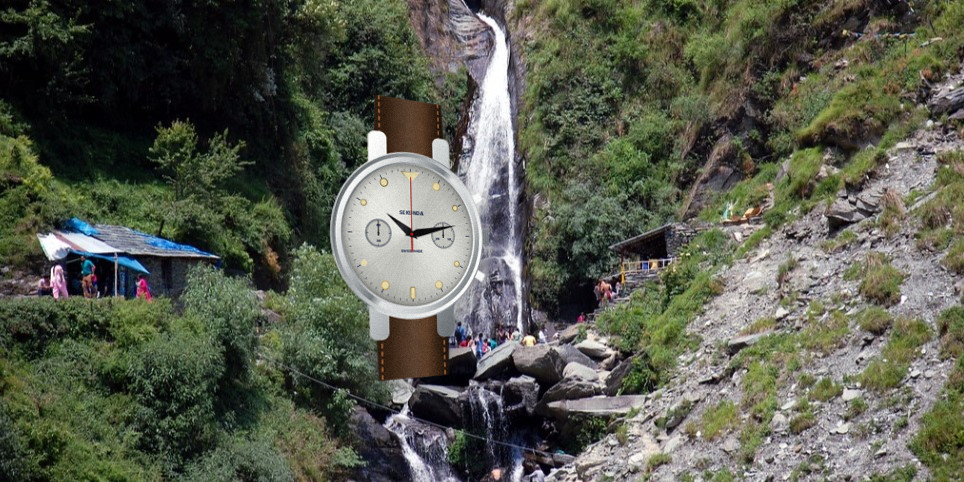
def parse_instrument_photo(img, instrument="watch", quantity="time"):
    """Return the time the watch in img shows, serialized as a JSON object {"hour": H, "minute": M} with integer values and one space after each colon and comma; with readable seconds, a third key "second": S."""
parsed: {"hour": 10, "minute": 13}
